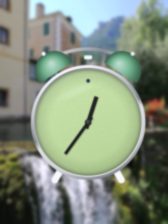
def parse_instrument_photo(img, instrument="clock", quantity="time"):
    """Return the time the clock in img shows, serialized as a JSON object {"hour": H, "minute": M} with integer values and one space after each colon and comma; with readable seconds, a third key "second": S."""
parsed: {"hour": 12, "minute": 36}
